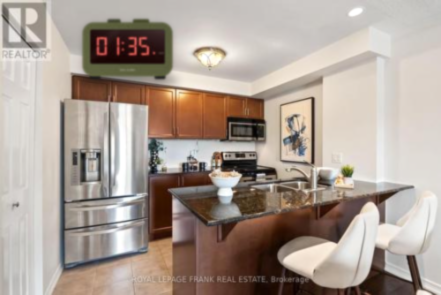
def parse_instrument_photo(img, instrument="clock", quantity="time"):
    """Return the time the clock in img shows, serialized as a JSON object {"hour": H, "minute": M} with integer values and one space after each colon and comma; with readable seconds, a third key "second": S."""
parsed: {"hour": 1, "minute": 35}
